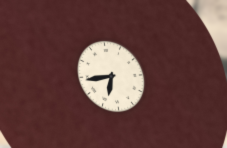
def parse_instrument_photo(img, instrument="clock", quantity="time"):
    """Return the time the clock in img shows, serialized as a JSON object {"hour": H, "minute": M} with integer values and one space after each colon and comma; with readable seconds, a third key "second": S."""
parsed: {"hour": 6, "minute": 44}
